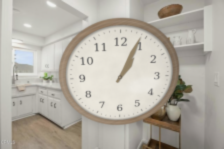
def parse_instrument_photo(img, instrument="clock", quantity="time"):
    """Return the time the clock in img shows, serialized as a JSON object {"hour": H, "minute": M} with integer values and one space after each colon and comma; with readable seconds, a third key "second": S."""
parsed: {"hour": 1, "minute": 4}
